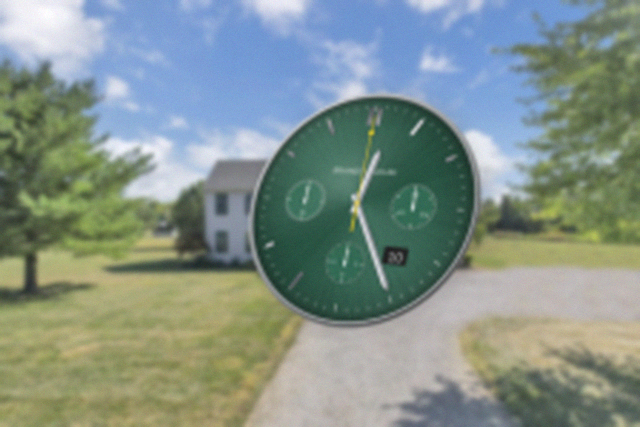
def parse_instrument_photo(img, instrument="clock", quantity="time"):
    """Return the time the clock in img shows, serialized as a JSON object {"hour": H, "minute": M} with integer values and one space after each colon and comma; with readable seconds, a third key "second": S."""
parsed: {"hour": 12, "minute": 25}
